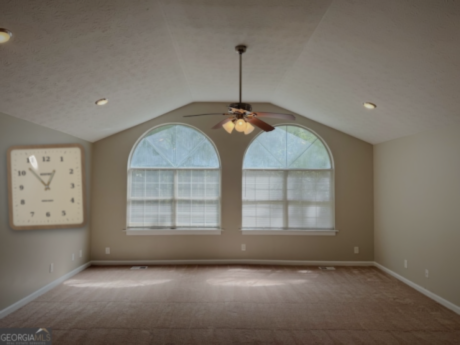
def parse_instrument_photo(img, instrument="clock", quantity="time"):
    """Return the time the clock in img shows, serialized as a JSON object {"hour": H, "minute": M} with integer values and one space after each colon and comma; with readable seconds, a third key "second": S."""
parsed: {"hour": 12, "minute": 53}
